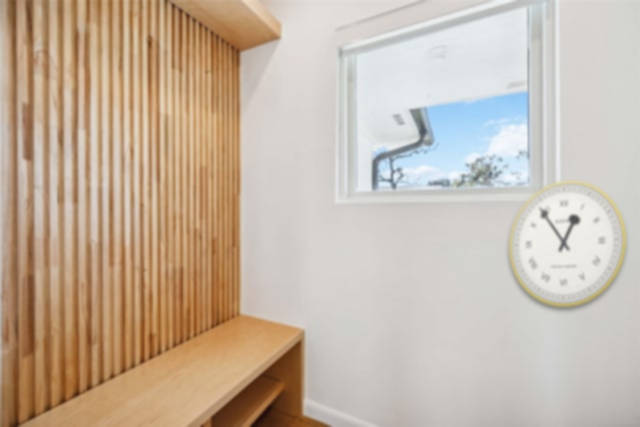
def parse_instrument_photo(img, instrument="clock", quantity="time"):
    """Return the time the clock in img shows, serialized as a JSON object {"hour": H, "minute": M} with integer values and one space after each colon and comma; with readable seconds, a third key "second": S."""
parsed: {"hour": 12, "minute": 54}
